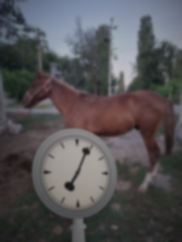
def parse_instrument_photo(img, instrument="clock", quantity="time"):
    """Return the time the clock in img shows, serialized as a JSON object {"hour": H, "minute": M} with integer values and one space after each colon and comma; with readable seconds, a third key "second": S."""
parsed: {"hour": 7, "minute": 4}
